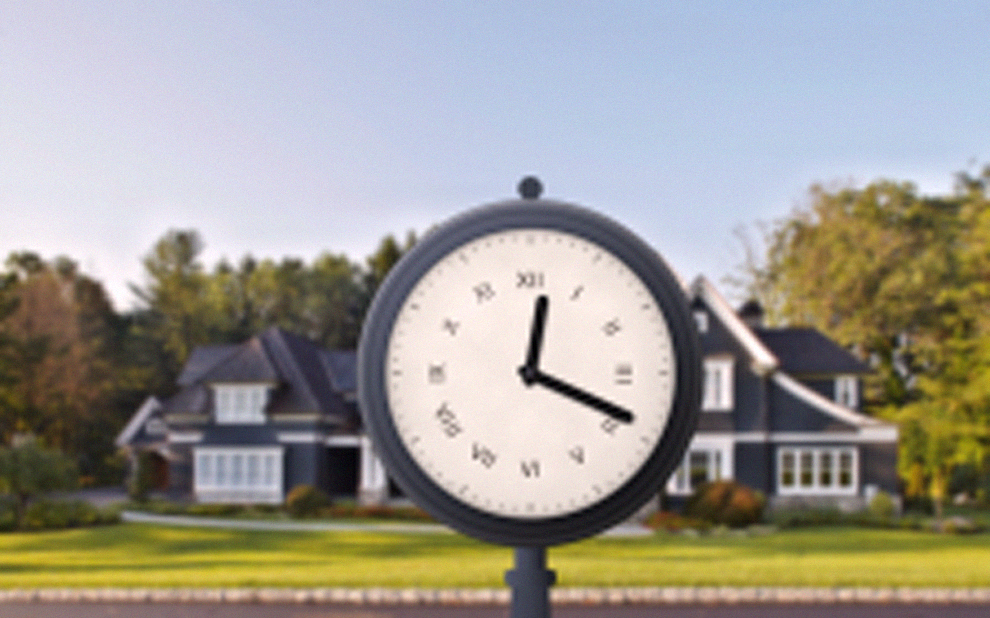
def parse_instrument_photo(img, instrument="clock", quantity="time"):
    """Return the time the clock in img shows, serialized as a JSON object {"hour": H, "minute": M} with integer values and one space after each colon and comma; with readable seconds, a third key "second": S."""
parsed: {"hour": 12, "minute": 19}
